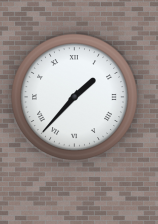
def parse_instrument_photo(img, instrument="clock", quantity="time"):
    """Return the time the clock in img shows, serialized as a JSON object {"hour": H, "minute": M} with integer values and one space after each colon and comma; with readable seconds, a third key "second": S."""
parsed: {"hour": 1, "minute": 37}
